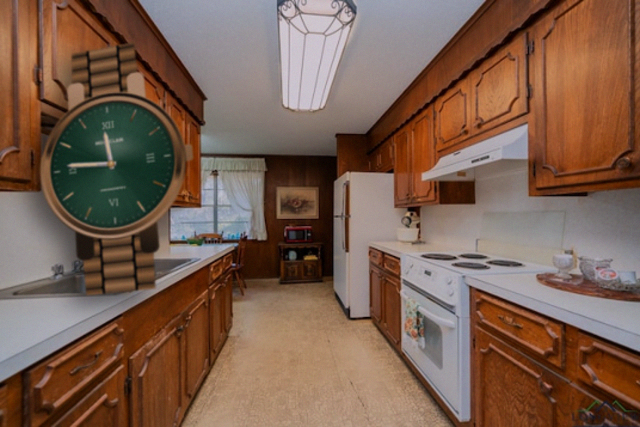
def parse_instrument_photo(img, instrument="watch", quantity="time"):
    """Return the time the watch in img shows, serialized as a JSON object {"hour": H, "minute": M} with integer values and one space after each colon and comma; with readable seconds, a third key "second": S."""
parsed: {"hour": 11, "minute": 46}
